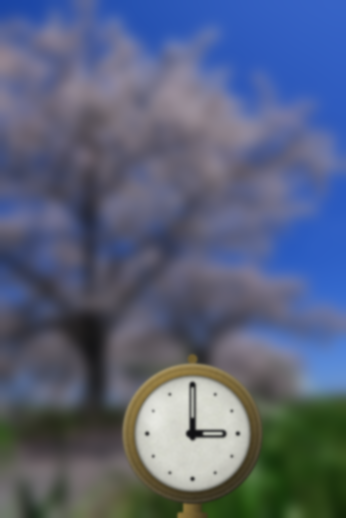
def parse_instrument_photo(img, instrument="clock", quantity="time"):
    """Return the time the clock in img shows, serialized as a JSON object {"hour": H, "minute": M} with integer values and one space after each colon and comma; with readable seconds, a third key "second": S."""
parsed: {"hour": 3, "minute": 0}
